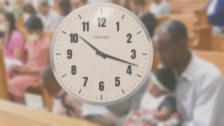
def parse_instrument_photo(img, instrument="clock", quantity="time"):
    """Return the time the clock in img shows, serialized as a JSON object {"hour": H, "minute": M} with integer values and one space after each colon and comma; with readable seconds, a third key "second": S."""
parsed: {"hour": 10, "minute": 18}
